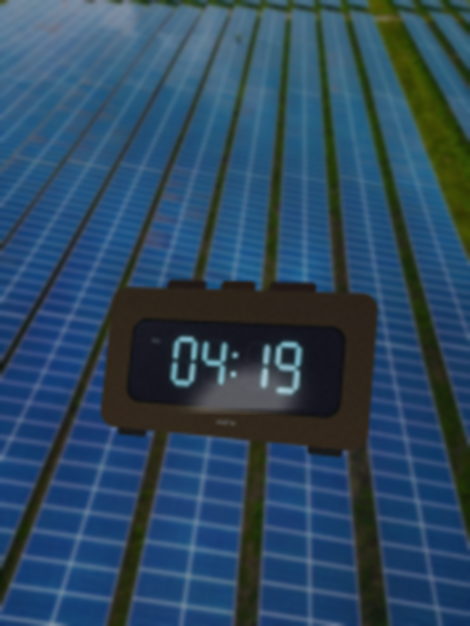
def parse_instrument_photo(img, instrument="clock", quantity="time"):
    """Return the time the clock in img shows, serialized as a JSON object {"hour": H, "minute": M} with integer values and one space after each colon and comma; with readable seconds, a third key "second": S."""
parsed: {"hour": 4, "minute": 19}
